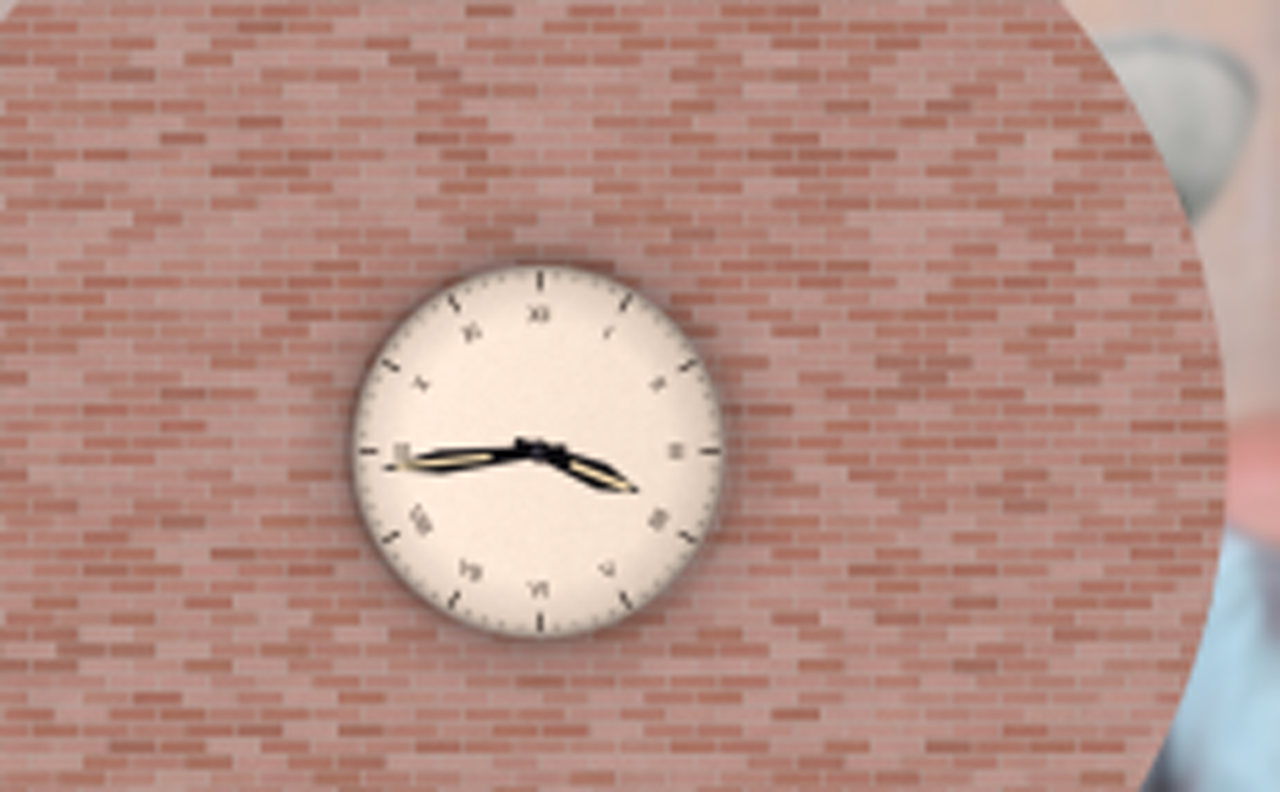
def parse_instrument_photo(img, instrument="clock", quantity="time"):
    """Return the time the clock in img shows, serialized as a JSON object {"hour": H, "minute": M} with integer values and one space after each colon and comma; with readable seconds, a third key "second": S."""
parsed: {"hour": 3, "minute": 44}
